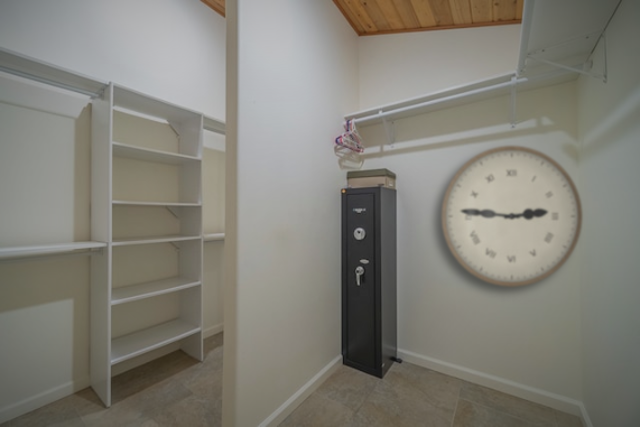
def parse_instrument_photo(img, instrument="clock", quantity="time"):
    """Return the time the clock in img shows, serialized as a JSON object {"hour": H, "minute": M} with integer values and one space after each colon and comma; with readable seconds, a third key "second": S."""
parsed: {"hour": 2, "minute": 46}
